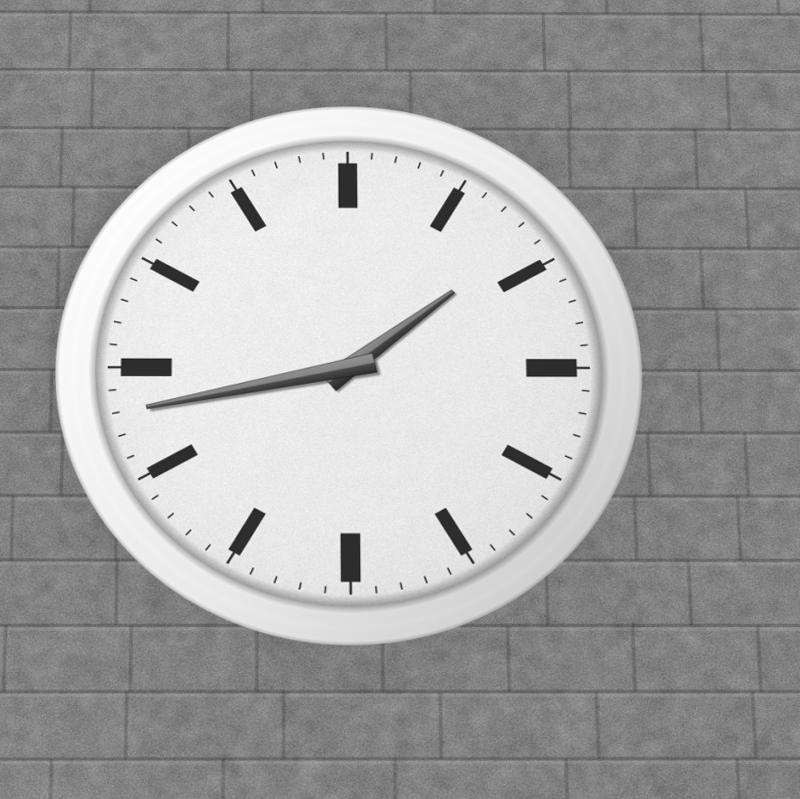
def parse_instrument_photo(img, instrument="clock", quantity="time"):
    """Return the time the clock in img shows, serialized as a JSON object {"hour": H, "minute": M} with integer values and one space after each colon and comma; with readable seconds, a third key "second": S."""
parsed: {"hour": 1, "minute": 43}
